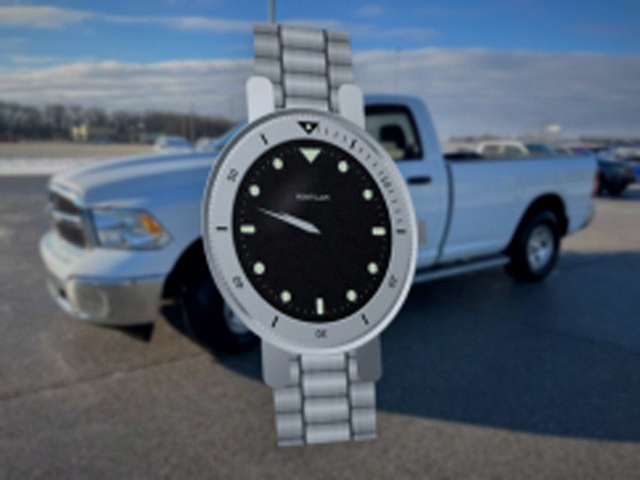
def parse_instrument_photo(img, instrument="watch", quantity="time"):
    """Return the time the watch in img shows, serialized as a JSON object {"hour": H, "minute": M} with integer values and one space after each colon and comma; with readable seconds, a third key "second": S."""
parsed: {"hour": 9, "minute": 48}
